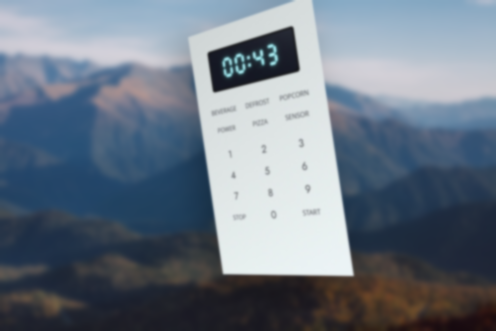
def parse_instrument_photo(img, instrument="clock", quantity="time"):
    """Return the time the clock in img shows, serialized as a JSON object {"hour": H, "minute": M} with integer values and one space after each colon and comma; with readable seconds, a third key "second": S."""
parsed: {"hour": 0, "minute": 43}
